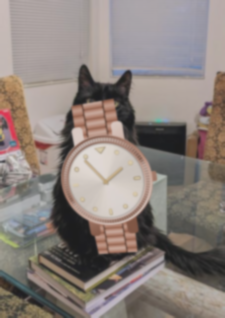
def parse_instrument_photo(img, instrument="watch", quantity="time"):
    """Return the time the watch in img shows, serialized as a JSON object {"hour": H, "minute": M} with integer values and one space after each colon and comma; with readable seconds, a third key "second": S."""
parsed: {"hour": 1, "minute": 54}
